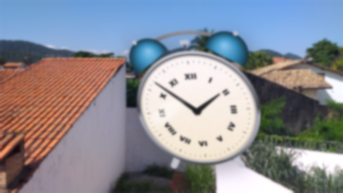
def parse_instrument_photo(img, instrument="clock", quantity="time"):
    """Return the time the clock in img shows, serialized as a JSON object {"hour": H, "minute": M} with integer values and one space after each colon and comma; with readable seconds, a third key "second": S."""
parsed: {"hour": 1, "minute": 52}
